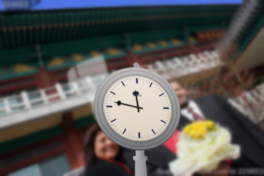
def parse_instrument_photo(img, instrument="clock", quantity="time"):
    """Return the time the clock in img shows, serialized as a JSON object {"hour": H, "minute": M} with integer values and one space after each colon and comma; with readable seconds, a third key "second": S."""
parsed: {"hour": 11, "minute": 47}
